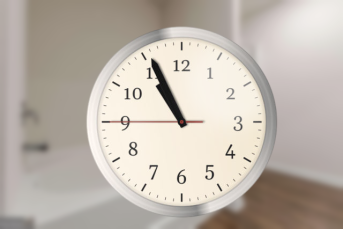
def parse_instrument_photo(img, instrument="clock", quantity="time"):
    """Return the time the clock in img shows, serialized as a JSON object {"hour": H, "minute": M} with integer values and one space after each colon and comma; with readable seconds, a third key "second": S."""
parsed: {"hour": 10, "minute": 55, "second": 45}
